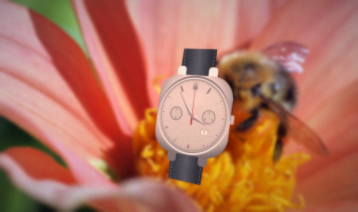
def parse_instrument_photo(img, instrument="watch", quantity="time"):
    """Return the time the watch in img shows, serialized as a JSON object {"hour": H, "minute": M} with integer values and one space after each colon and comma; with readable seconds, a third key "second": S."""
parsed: {"hour": 3, "minute": 54}
